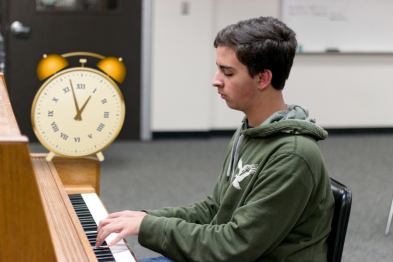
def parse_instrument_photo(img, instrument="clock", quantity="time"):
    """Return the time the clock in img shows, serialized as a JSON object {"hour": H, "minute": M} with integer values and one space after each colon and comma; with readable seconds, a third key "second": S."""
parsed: {"hour": 12, "minute": 57}
